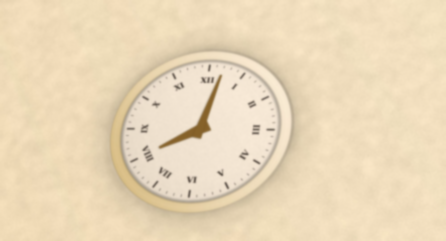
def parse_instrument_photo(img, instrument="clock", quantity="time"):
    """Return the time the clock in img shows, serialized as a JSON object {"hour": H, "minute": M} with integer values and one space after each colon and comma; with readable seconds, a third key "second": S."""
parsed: {"hour": 8, "minute": 2}
